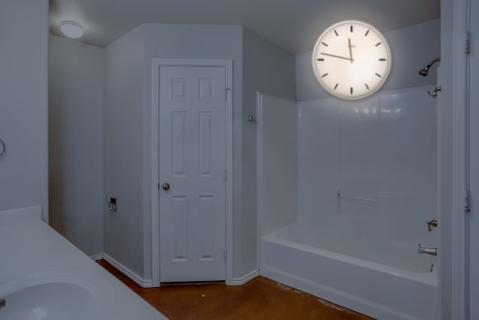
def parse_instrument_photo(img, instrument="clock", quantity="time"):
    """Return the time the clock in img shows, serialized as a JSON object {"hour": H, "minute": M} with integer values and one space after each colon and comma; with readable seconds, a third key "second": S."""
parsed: {"hour": 11, "minute": 47}
